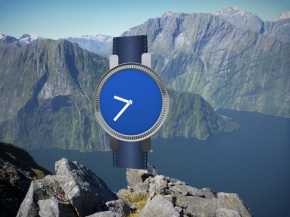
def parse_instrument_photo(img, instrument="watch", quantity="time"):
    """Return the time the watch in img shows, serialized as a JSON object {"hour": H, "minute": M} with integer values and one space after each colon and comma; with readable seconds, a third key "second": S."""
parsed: {"hour": 9, "minute": 37}
